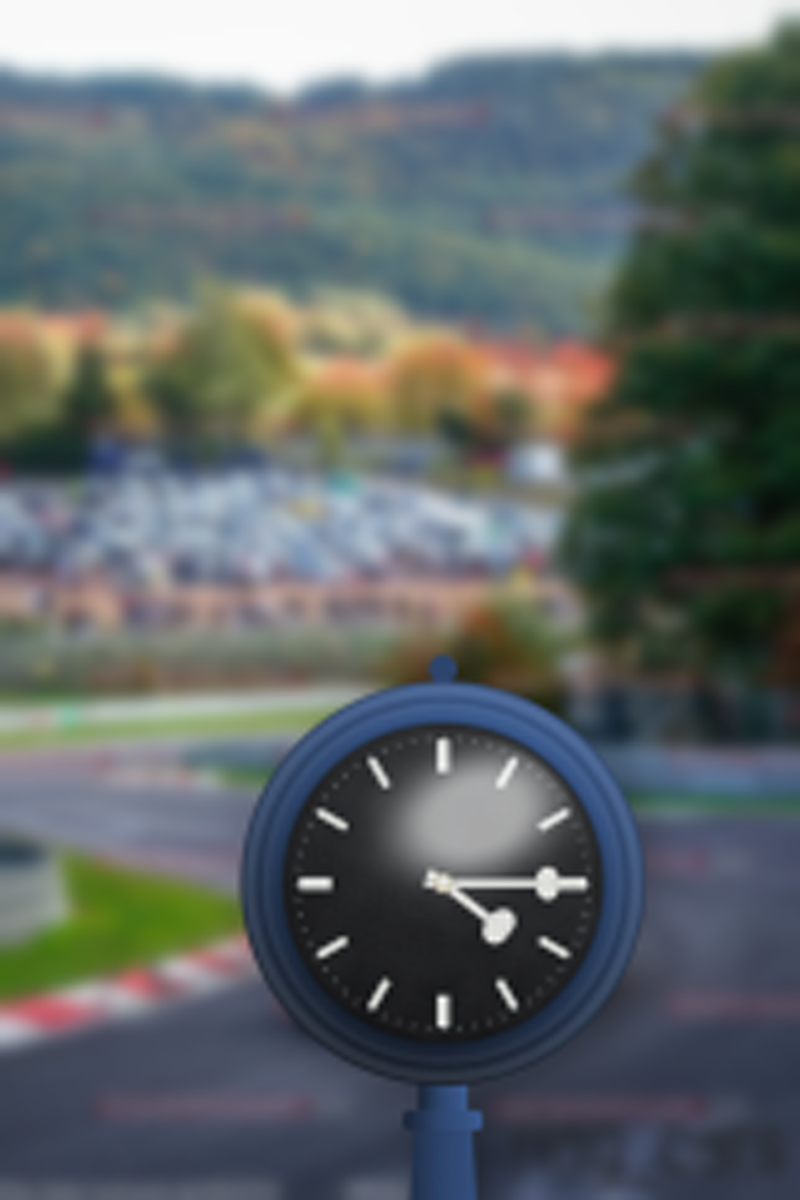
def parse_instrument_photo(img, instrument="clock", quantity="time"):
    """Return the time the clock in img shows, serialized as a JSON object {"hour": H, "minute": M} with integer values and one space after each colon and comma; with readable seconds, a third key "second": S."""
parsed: {"hour": 4, "minute": 15}
